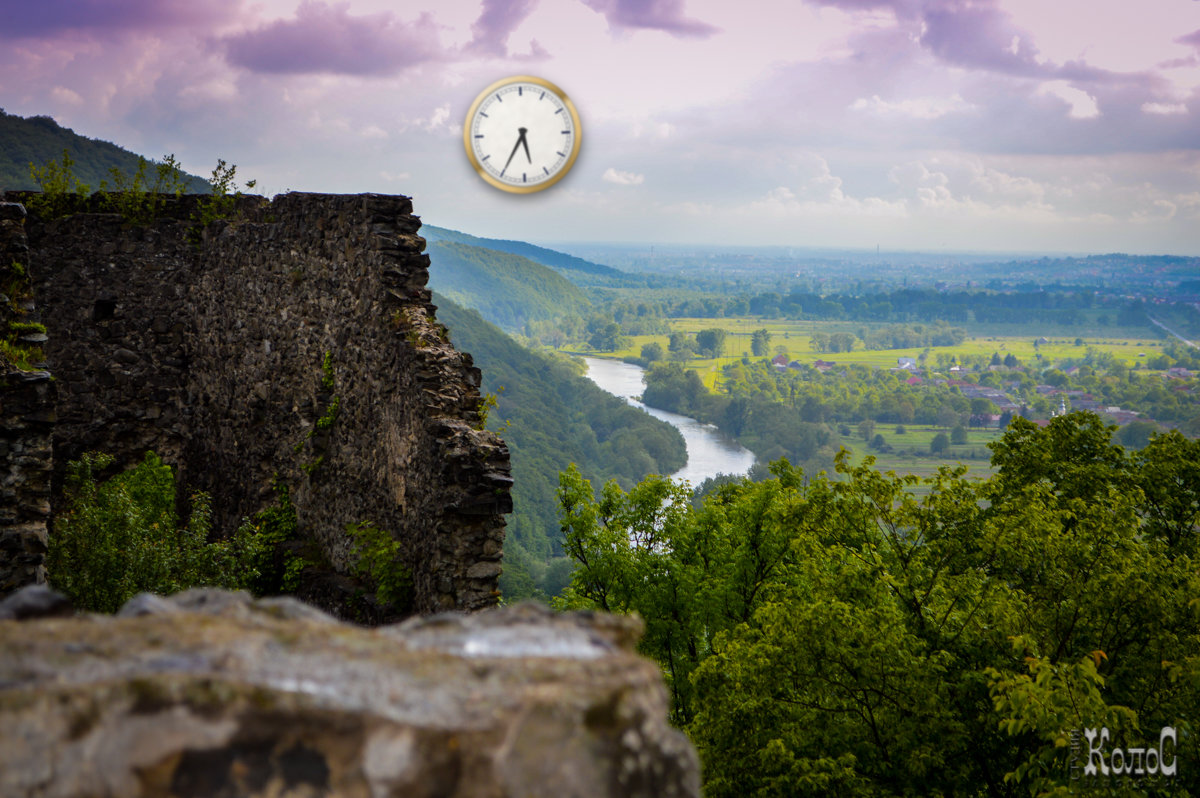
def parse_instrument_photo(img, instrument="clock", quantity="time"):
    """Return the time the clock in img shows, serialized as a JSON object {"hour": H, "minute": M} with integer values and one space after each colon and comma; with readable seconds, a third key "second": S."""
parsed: {"hour": 5, "minute": 35}
